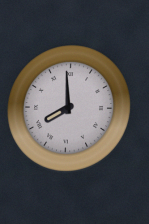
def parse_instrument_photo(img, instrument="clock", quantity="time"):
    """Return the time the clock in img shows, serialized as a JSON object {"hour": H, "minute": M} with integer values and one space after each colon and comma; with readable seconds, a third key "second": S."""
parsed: {"hour": 7, "minute": 59}
